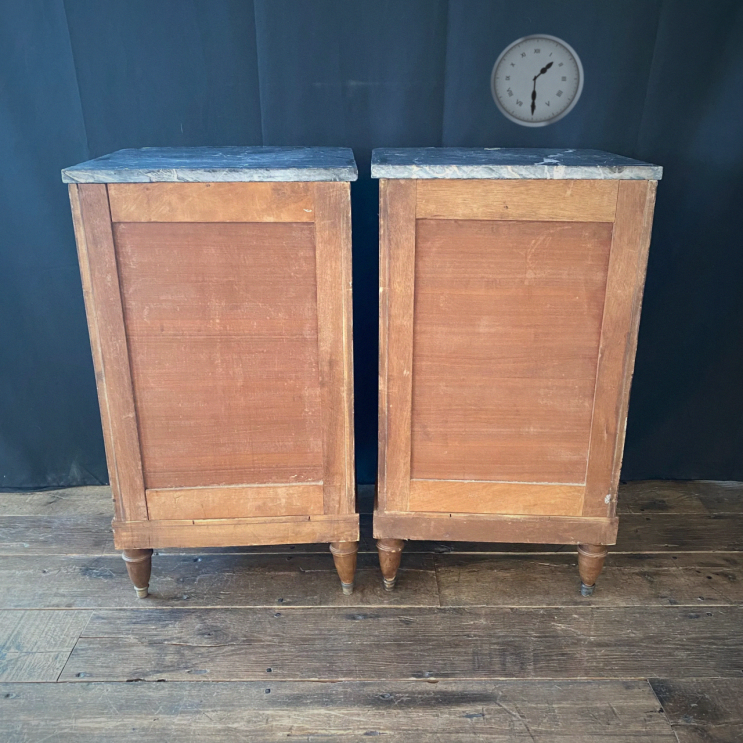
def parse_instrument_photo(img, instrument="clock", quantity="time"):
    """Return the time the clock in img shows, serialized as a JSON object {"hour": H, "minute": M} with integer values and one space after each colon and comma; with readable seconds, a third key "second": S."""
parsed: {"hour": 1, "minute": 30}
